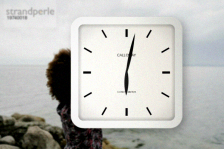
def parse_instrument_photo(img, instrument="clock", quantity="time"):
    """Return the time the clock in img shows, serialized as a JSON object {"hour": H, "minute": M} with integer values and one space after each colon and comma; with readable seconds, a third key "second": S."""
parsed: {"hour": 6, "minute": 2}
